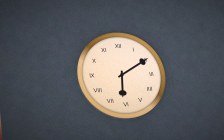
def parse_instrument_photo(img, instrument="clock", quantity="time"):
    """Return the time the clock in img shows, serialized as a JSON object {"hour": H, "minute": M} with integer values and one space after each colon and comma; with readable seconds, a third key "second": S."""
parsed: {"hour": 6, "minute": 10}
